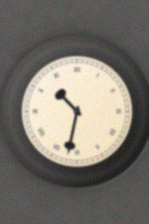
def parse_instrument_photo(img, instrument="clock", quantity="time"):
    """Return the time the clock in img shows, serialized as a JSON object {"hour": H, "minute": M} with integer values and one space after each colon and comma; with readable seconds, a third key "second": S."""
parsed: {"hour": 10, "minute": 32}
